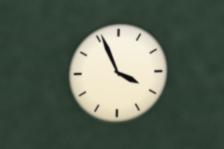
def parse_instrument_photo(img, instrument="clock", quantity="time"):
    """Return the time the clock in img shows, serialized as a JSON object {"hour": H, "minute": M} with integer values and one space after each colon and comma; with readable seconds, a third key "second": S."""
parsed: {"hour": 3, "minute": 56}
